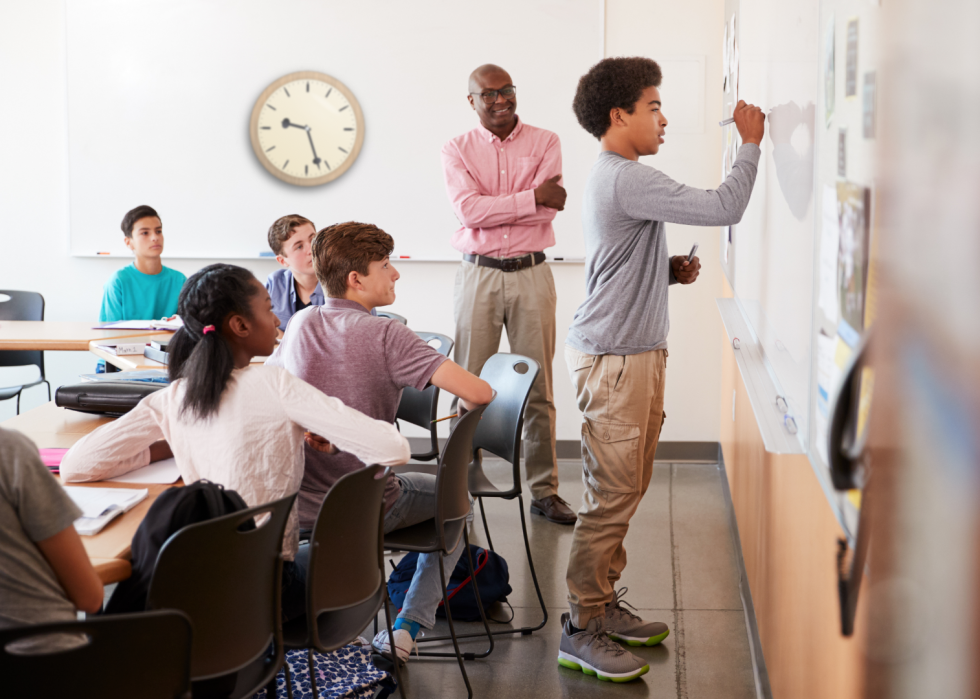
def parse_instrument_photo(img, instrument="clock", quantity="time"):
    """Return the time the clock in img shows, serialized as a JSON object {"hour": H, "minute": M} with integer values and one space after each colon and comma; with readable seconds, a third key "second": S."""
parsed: {"hour": 9, "minute": 27}
